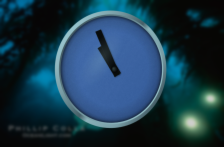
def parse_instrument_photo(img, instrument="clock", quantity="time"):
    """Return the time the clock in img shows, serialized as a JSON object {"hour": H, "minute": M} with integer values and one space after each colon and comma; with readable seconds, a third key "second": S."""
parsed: {"hour": 10, "minute": 56}
